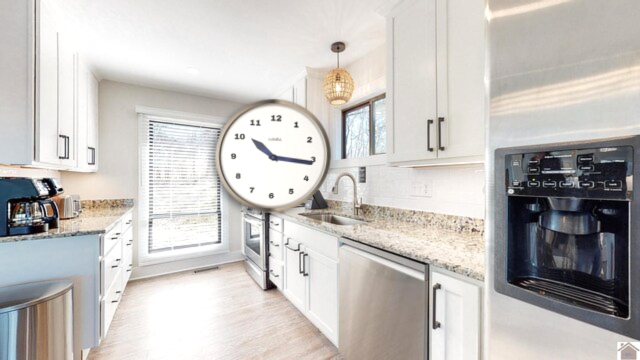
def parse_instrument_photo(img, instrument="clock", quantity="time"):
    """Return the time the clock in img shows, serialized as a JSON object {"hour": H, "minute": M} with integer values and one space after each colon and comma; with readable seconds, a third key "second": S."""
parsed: {"hour": 10, "minute": 16}
